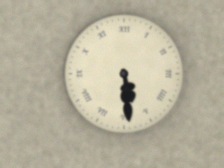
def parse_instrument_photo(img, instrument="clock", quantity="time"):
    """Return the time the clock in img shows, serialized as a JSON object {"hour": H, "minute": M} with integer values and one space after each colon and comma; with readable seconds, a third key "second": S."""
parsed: {"hour": 5, "minute": 29}
